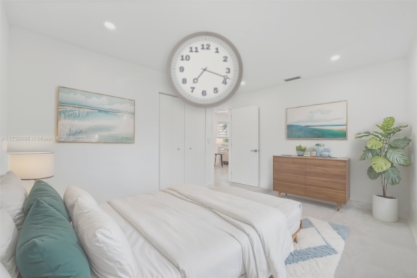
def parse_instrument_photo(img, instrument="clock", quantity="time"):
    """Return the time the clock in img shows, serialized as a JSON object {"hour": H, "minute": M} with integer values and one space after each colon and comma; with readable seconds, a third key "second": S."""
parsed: {"hour": 7, "minute": 18}
